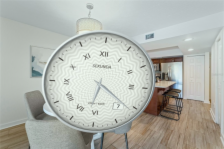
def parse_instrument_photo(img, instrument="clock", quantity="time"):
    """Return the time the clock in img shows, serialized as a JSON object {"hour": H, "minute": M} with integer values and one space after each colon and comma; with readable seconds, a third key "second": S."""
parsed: {"hour": 6, "minute": 21}
